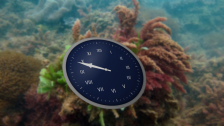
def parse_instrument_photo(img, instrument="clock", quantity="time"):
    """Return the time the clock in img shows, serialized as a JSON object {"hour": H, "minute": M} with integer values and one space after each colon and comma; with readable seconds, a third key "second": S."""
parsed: {"hour": 9, "minute": 49}
